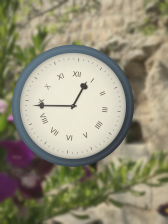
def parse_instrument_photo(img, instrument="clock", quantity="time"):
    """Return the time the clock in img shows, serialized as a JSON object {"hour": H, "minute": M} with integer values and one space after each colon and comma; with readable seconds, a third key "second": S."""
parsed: {"hour": 12, "minute": 44}
